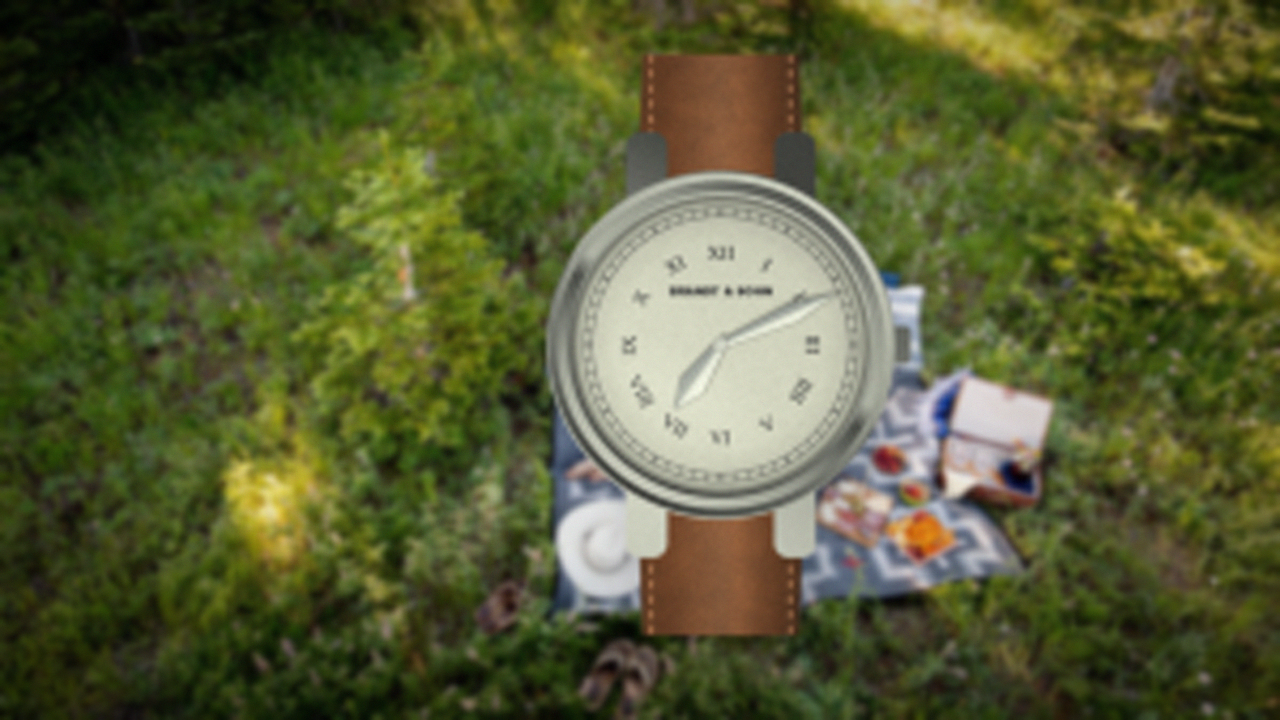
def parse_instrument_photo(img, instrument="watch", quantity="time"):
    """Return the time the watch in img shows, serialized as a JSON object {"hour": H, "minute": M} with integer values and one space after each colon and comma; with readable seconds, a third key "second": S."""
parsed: {"hour": 7, "minute": 11}
